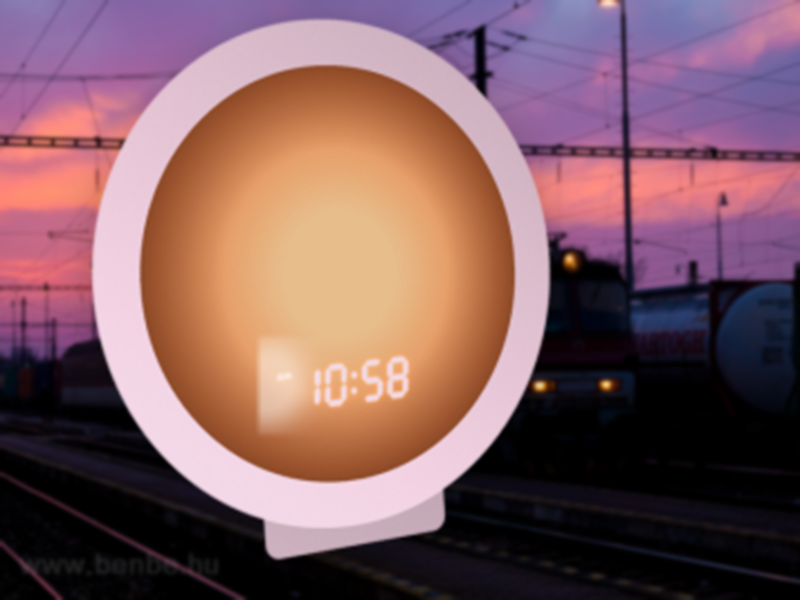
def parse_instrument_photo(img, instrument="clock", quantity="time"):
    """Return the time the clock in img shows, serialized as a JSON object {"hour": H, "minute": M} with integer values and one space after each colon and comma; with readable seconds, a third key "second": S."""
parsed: {"hour": 10, "minute": 58}
